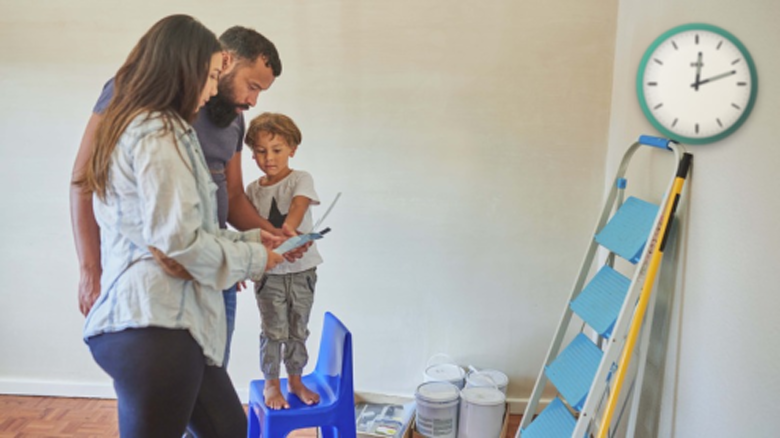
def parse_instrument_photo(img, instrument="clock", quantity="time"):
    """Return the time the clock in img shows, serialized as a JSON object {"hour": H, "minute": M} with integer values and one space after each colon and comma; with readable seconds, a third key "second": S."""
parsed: {"hour": 12, "minute": 12}
